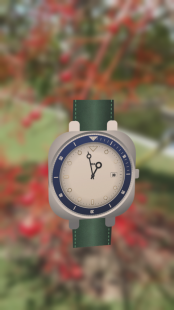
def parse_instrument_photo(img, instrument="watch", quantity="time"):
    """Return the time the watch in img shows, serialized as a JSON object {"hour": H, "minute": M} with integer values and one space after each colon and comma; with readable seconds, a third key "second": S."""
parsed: {"hour": 12, "minute": 58}
